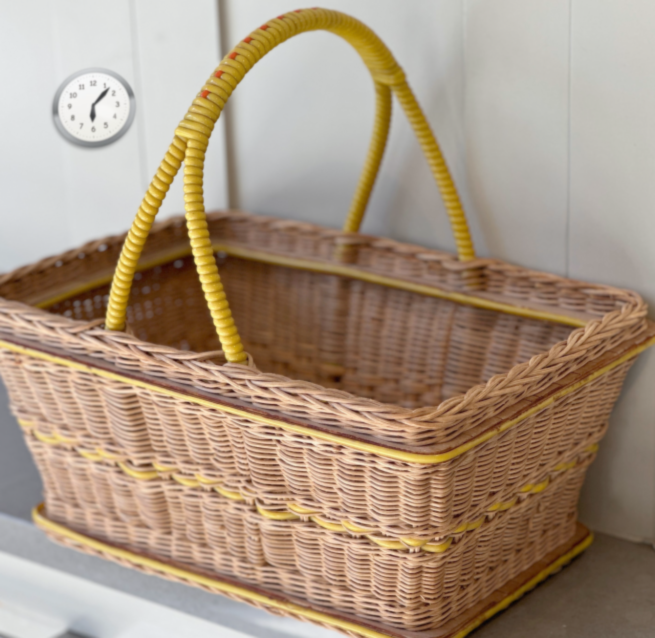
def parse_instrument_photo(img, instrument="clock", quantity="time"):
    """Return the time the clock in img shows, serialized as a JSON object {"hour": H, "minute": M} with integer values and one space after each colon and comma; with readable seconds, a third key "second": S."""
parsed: {"hour": 6, "minute": 7}
